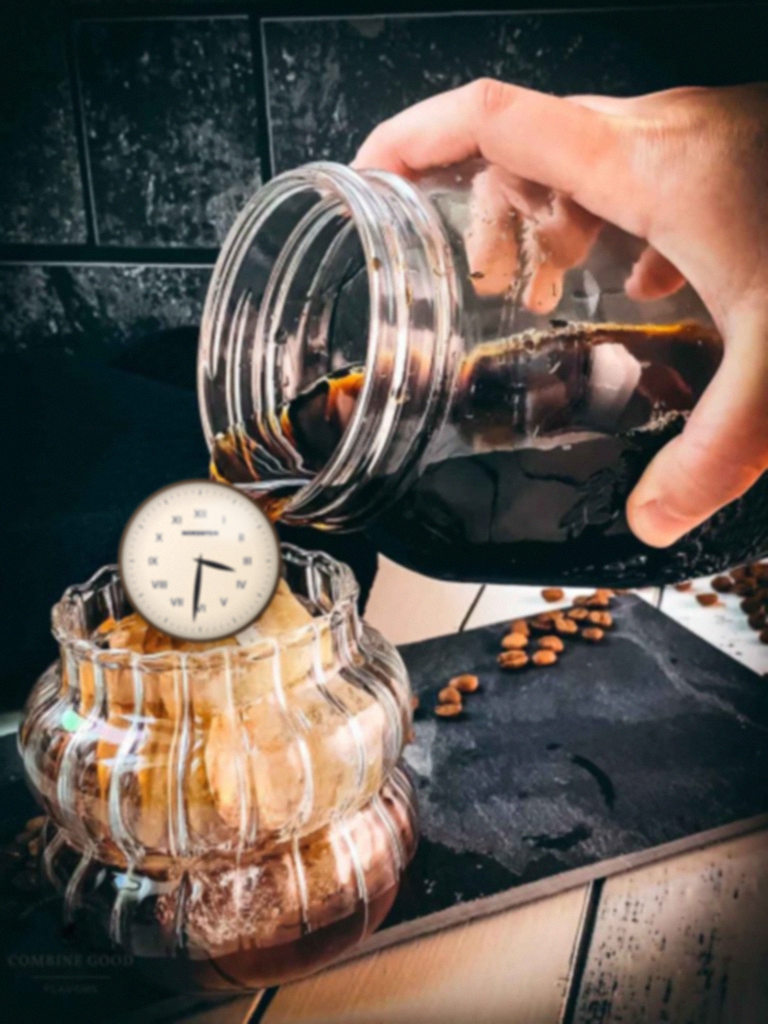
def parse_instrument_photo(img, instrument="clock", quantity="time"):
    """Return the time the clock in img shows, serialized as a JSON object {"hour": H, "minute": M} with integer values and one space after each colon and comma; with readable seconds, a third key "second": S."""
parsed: {"hour": 3, "minute": 31}
